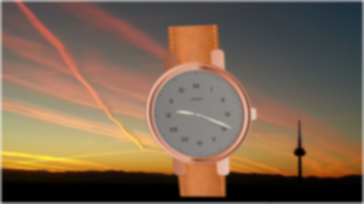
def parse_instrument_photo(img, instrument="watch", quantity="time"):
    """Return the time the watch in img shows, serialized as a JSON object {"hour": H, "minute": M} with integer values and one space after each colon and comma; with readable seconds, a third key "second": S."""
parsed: {"hour": 9, "minute": 19}
